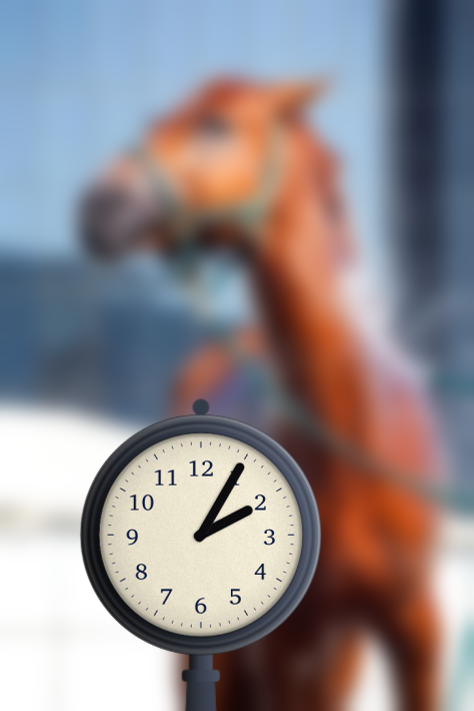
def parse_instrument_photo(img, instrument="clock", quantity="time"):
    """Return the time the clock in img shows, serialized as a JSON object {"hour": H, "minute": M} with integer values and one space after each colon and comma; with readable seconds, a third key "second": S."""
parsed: {"hour": 2, "minute": 5}
